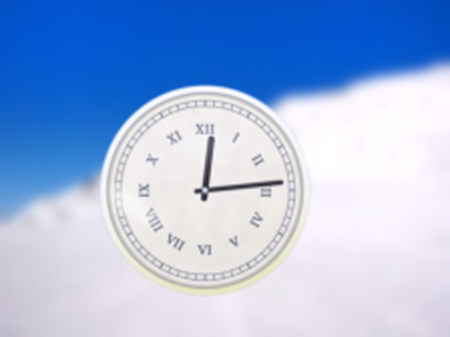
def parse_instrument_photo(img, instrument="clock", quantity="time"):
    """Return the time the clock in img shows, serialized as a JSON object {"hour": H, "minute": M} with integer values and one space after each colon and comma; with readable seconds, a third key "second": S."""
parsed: {"hour": 12, "minute": 14}
